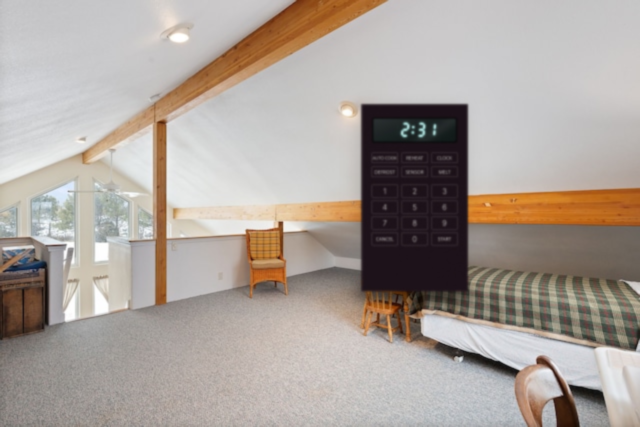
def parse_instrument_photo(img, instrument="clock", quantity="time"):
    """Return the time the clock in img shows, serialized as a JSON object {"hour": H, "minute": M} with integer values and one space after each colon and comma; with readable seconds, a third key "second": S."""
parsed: {"hour": 2, "minute": 31}
